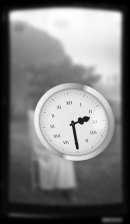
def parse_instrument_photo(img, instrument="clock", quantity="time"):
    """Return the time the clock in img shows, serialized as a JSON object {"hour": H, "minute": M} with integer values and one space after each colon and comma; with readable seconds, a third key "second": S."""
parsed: {"hour": 2, "minute": 30}
